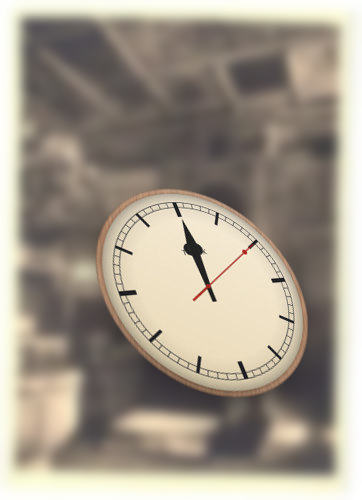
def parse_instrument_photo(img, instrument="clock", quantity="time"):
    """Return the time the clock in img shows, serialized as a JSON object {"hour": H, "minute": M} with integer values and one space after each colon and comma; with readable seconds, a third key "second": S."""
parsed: {"hour": 12, "minute": 0, "second": 10}
